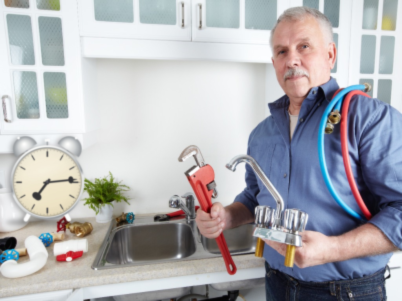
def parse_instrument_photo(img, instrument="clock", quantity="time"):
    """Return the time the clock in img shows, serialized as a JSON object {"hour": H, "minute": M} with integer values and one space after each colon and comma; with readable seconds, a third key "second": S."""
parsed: {"hour": 7, "minute": 14}
